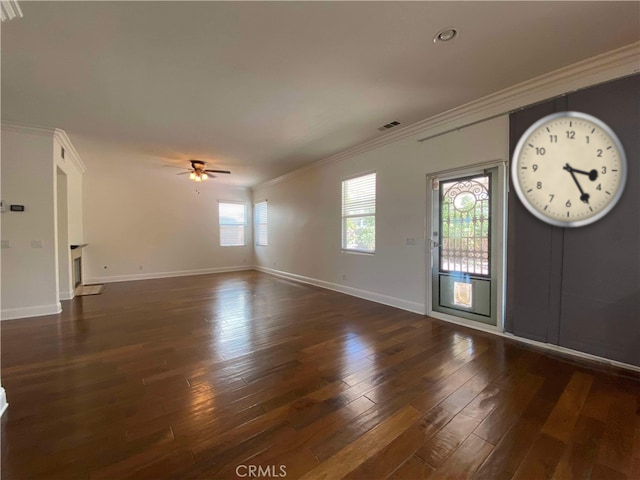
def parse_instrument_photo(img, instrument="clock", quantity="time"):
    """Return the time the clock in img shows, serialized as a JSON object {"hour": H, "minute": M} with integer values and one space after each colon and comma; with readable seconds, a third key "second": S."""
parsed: {"hour": 3, "minute": 25}
